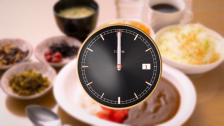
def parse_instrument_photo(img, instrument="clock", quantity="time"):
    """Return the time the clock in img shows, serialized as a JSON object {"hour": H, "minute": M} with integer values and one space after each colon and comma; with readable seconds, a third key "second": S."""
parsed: {"hour": 12, "minute": 0}
